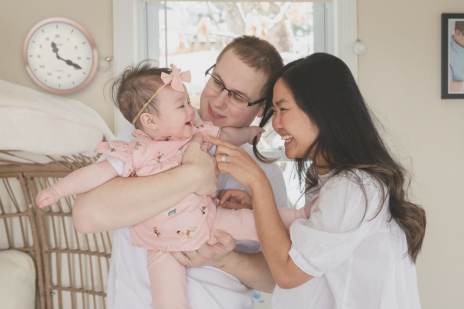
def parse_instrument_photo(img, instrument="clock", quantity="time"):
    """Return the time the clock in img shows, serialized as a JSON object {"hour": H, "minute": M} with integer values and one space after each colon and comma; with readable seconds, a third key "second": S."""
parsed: {"hour": 11, "minute": 19}
